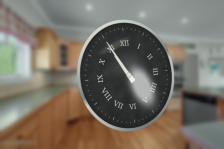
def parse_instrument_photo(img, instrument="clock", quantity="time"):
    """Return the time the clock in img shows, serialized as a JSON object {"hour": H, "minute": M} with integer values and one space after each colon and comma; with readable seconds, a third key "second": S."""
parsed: {"hour": 10, "minute": 55}
